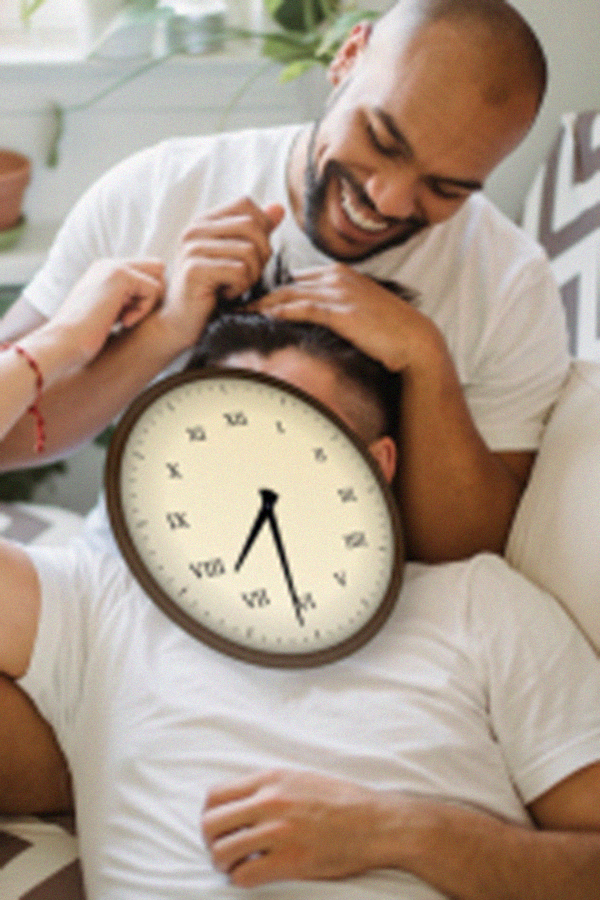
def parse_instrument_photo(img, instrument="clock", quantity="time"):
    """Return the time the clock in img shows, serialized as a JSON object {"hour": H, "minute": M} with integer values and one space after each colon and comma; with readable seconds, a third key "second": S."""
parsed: {"hour": 7, "minute": 31}
